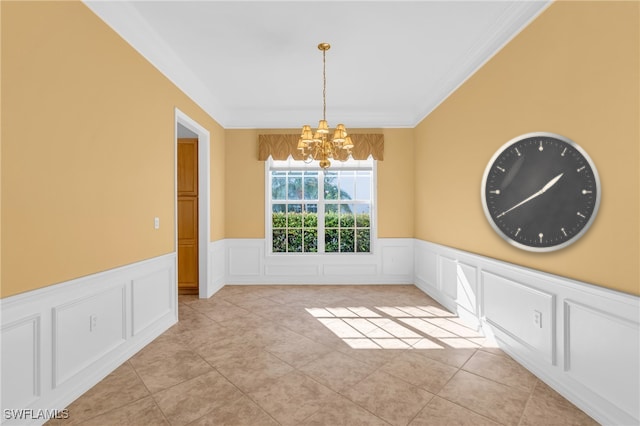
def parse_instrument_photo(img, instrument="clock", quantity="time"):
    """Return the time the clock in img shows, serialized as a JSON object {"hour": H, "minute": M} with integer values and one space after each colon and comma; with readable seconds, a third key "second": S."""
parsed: {"hour": 1, "minute": 40}
